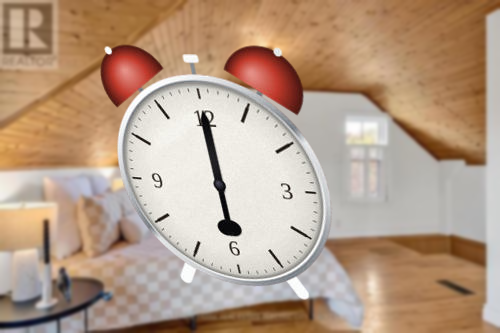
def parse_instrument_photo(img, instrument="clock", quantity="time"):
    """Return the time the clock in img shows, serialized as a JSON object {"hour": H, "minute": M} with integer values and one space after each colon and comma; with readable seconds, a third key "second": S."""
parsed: {"hour": 6, "minute": 0}
